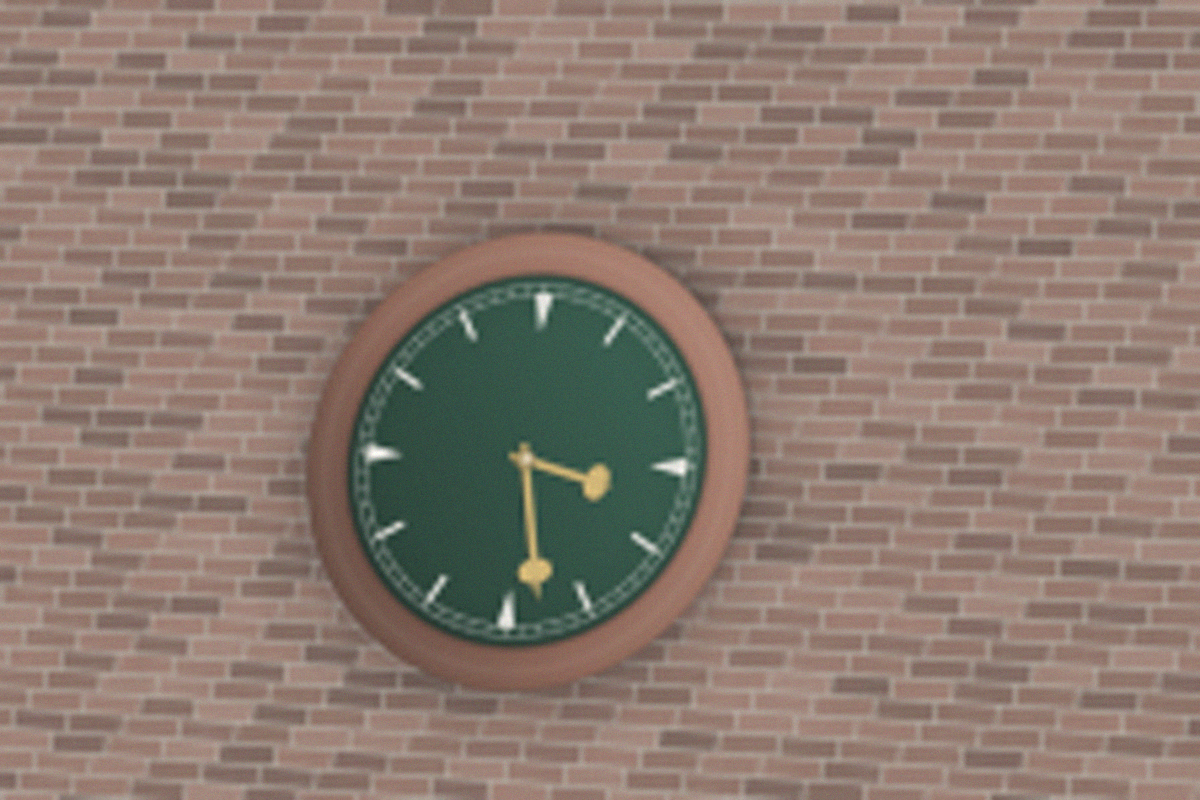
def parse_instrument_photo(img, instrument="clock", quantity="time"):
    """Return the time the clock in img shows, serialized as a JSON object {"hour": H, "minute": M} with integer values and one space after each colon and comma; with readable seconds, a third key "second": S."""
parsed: {"hour": 3, "minute": 28}
